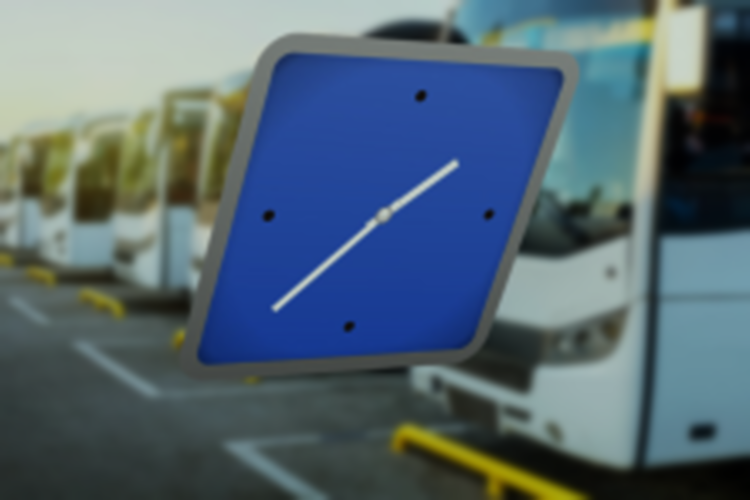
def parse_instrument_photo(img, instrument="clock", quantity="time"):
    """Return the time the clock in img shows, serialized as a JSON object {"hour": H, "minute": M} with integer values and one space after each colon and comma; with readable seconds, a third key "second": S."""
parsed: {"hour": 1, "minute": 37}
